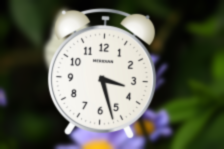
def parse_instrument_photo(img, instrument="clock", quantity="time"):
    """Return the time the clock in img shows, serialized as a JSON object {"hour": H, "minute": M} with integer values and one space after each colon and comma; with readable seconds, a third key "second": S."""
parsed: {"hour": 3, "minute": 27}
